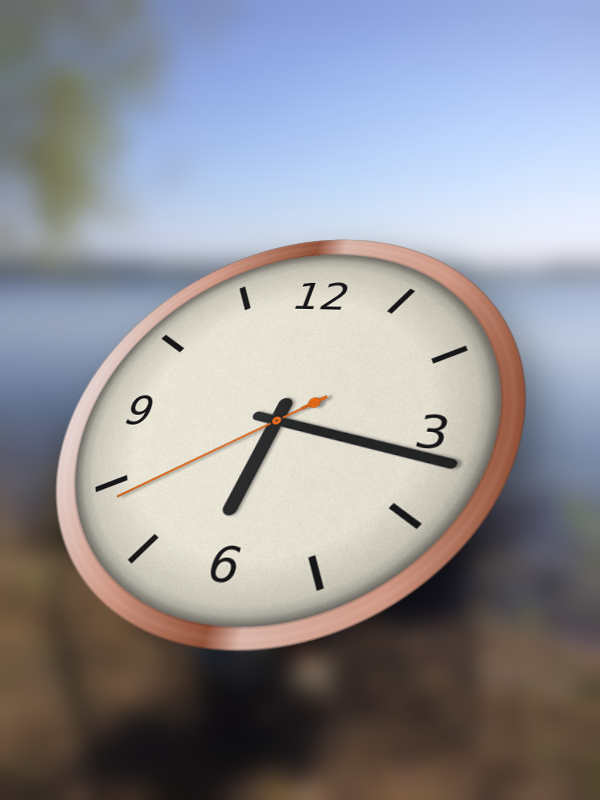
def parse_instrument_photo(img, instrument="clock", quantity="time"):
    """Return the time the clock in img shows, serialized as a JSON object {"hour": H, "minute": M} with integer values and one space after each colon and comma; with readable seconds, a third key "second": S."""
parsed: {"hour": 6, "minute": 16, "second": 39}
